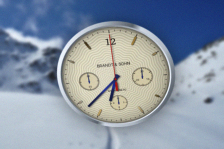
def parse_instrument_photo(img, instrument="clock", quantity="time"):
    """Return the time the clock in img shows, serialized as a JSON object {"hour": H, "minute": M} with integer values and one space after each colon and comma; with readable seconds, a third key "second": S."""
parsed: {"hour": 6, "minute": 38}
